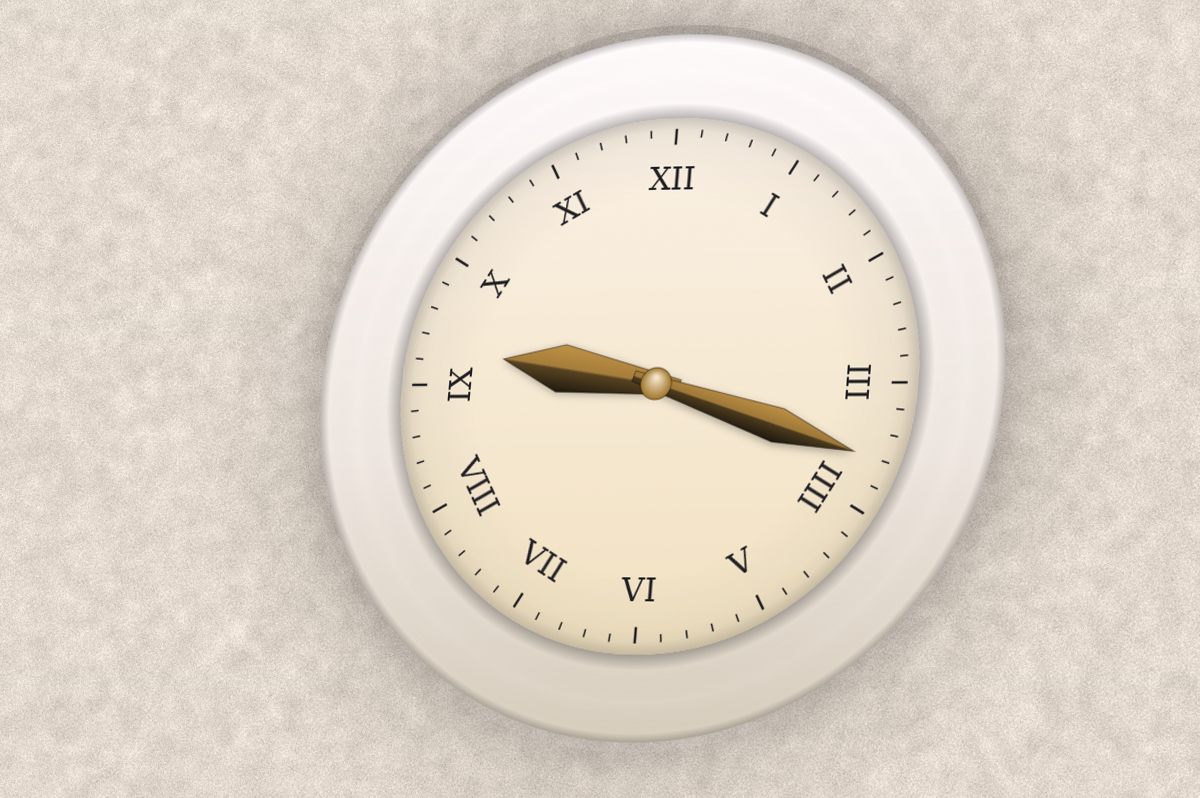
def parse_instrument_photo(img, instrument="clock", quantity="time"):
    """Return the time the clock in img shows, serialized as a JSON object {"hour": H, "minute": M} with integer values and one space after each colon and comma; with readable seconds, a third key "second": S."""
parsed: {"hour": 9, "minute": 18}
